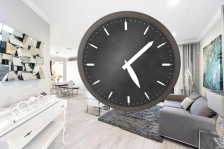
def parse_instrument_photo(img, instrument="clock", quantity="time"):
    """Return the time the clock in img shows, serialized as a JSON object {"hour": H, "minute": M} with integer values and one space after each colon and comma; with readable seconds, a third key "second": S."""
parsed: {"hour": 5, "minute": 8}
